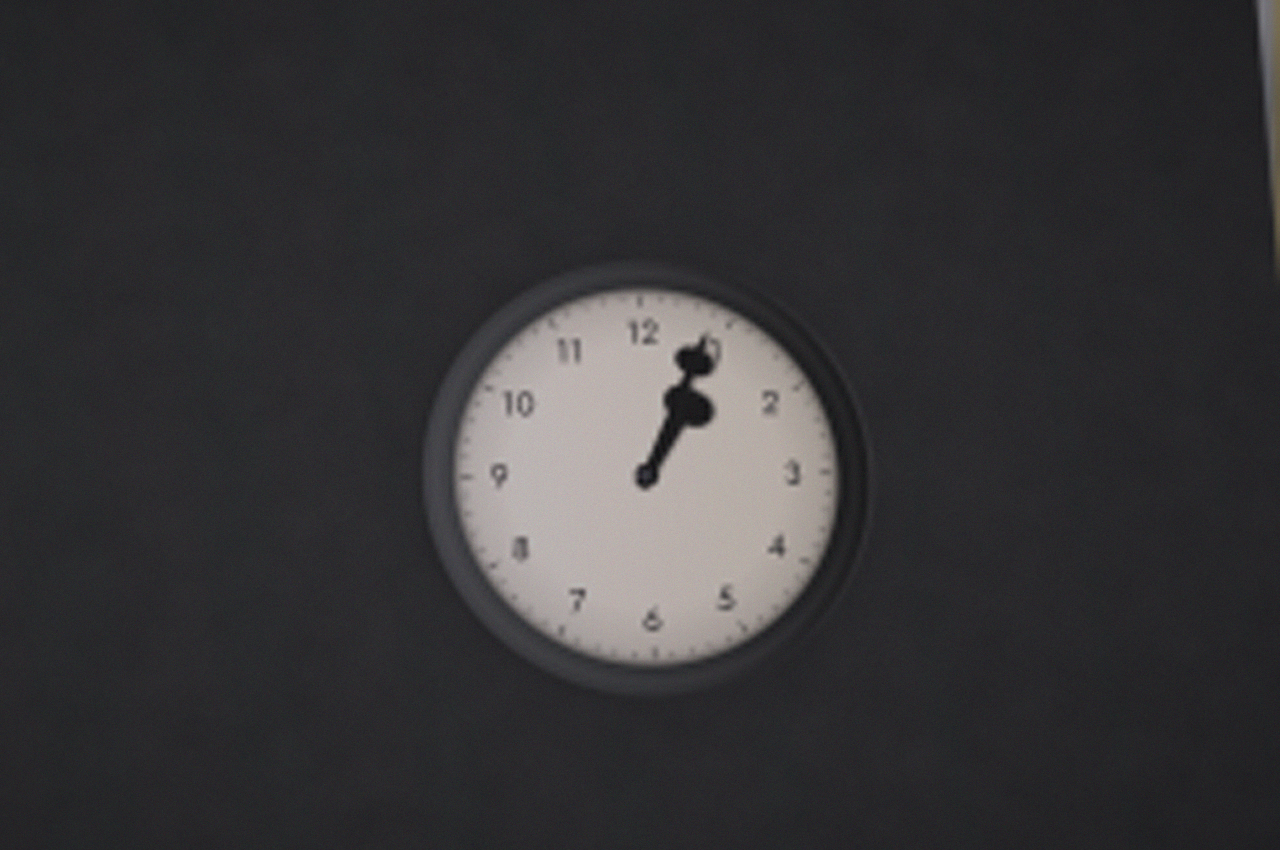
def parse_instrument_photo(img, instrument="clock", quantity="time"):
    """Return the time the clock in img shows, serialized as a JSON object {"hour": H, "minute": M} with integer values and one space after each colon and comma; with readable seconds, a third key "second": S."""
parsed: {"hour": 1, "minute": 4}
